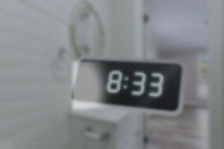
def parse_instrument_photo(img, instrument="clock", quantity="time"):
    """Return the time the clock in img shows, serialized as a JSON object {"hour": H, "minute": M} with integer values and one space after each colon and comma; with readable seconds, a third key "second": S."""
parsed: {"hour": 8, "minute": 33}
